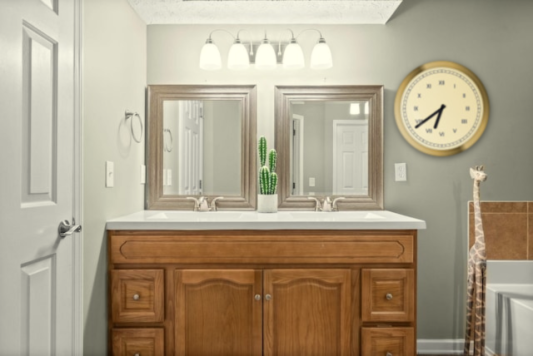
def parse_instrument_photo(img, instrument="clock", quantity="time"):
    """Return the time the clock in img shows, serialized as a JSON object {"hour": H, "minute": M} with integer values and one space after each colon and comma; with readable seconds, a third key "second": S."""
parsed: {"hour": 6, "minute": 39}
